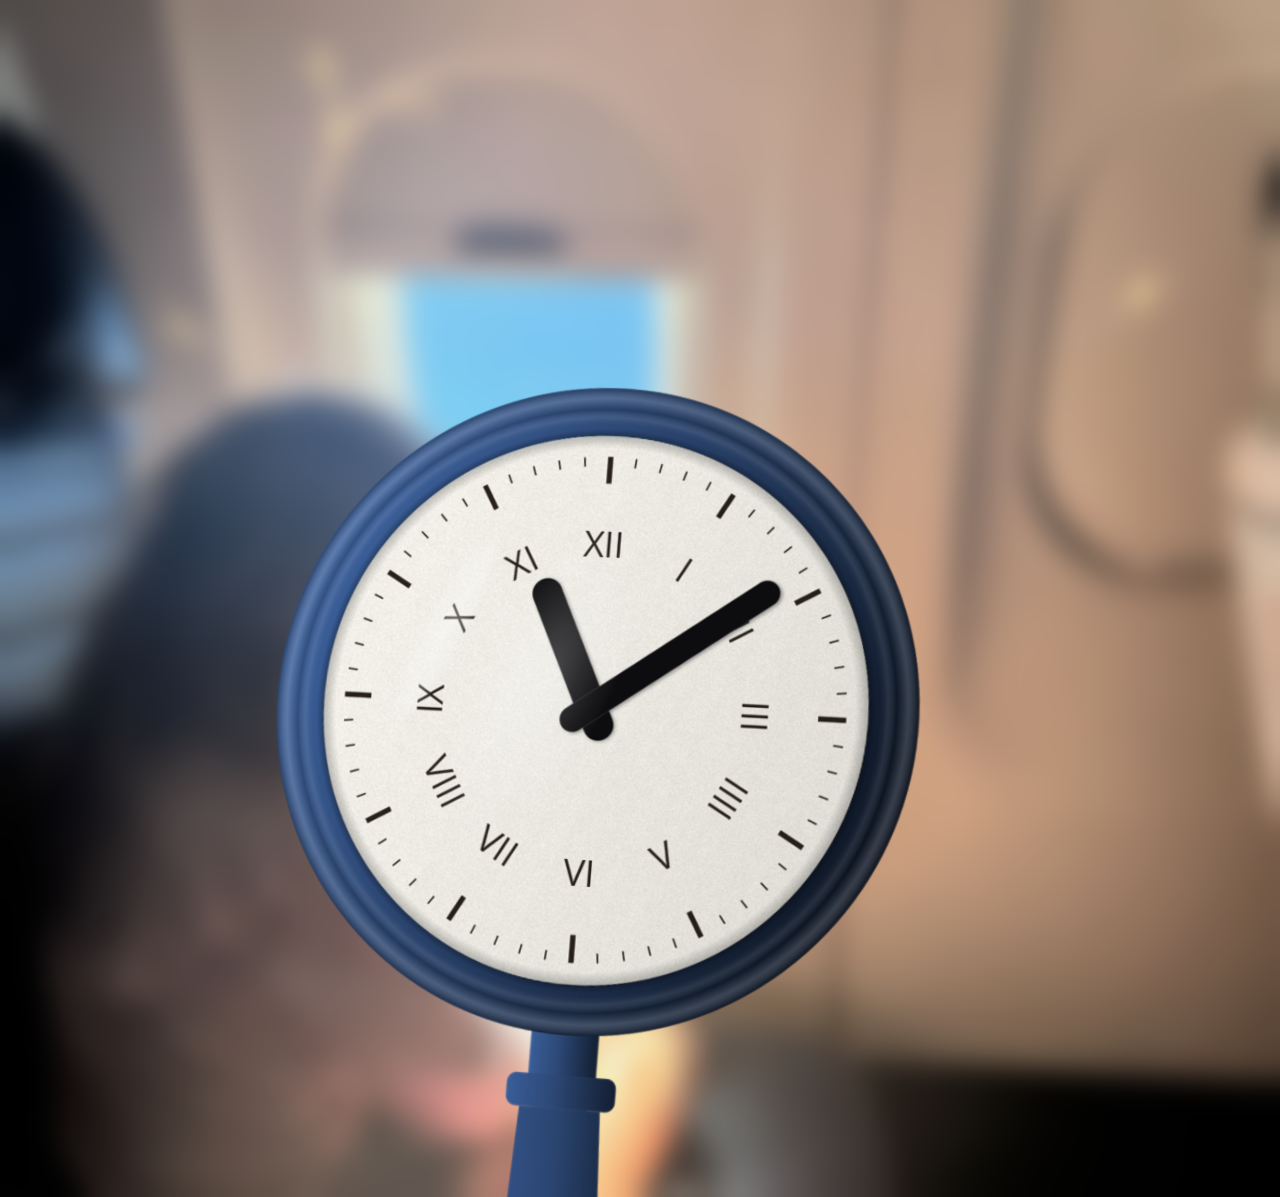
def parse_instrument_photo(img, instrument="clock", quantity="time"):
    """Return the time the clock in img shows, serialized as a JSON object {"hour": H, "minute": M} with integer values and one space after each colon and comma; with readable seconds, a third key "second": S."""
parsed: {"hour": 11, "minute": 9}
